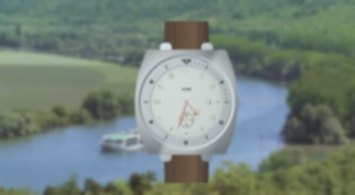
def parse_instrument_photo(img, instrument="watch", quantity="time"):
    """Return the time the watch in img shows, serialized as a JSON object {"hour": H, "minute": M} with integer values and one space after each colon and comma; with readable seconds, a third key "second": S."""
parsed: {"hour": 4, "minute": 33}
